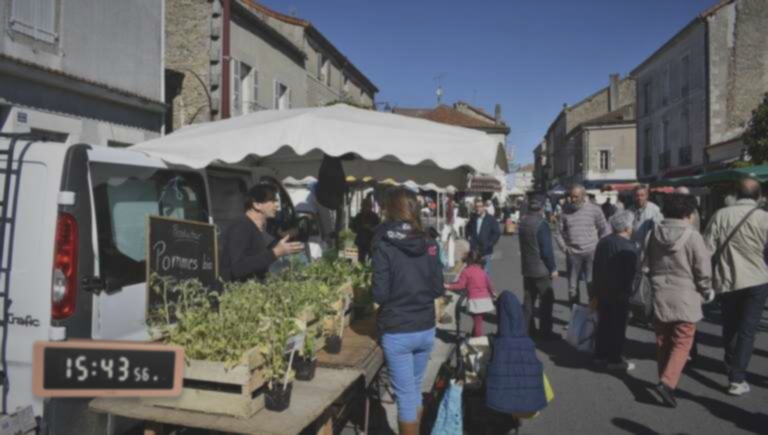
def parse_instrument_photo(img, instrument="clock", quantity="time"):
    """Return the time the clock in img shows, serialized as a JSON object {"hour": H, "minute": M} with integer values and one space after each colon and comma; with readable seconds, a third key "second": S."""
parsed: {"hour": 15, "minute": 43, "second": 56}
